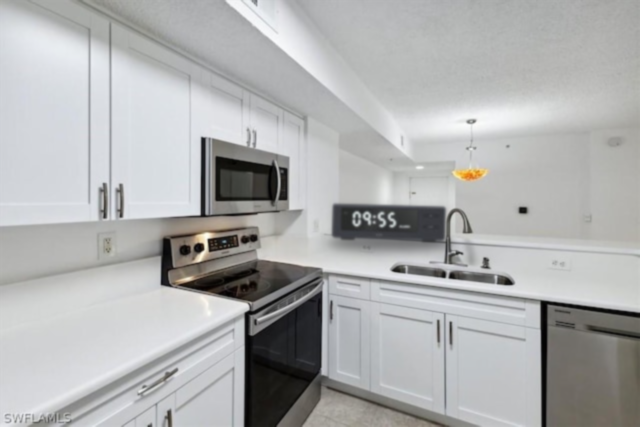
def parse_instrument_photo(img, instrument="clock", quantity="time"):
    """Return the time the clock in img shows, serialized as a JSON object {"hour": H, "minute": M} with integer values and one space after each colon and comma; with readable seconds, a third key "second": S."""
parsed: {"hour": 9, "minute": 55}
